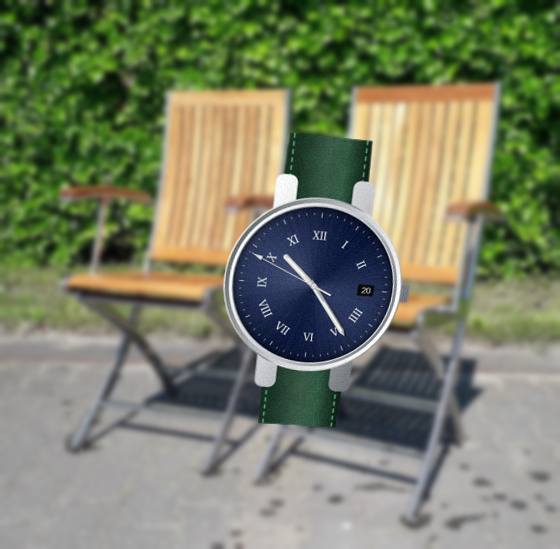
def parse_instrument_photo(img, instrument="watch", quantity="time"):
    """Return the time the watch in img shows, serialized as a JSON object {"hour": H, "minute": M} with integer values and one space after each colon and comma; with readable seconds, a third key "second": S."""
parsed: {"hour": 10, "minute": 23, "second": 49}
